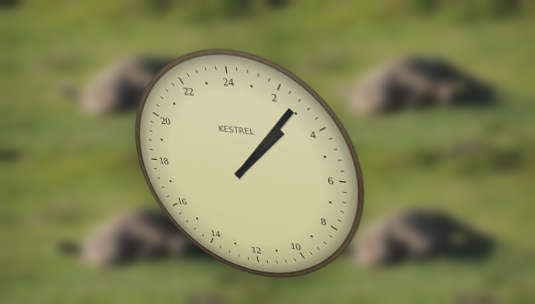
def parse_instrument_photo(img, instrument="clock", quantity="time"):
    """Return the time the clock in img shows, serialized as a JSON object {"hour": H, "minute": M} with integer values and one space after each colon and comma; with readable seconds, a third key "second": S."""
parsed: {"hour": 3, "minute": 7}
